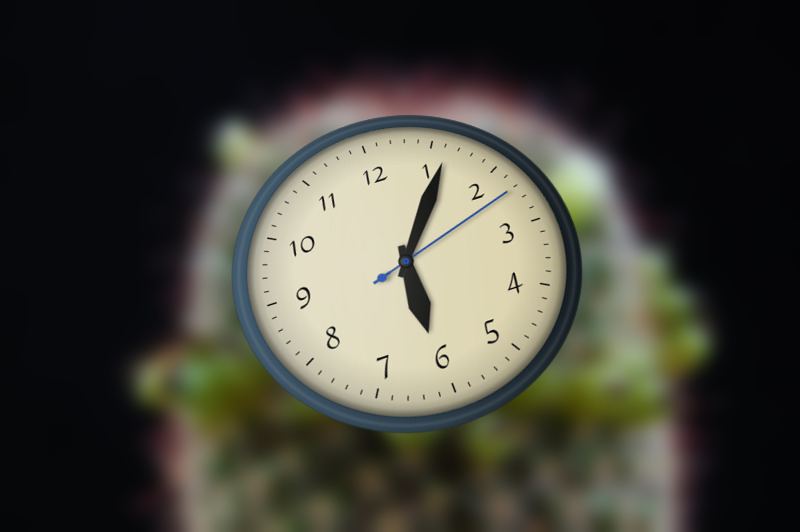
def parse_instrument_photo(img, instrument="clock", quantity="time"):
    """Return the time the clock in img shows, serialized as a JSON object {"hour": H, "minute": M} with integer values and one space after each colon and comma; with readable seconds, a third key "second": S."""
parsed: {"hour": 6, "minute": 6, "second": 12}
